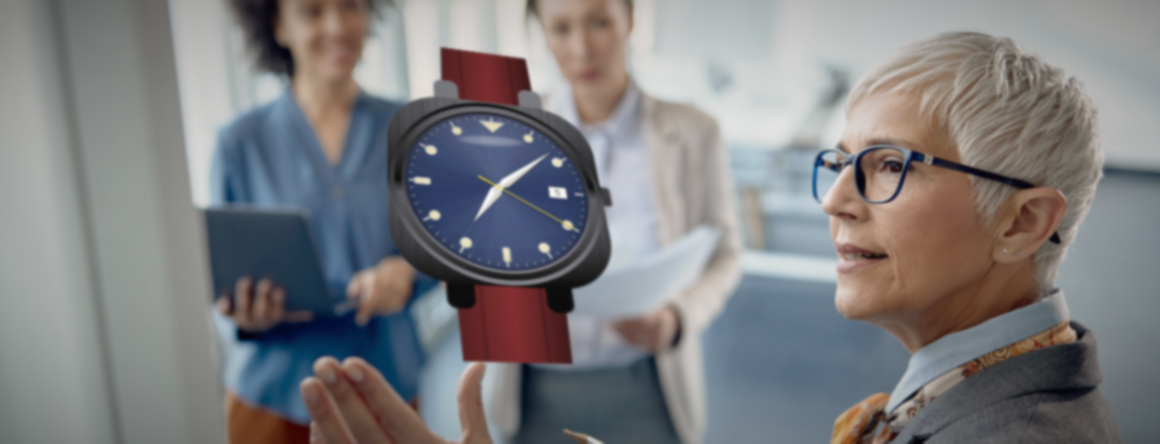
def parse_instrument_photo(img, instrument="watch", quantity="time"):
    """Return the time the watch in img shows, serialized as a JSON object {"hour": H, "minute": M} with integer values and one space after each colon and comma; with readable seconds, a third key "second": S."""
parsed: {"hour": 7, "minute": 8, "second": 20}
